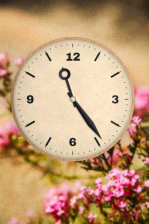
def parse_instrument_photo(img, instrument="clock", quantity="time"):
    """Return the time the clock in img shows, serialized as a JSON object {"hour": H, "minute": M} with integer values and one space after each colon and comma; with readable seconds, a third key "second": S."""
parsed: {"hour": 11, "minute": 24}
